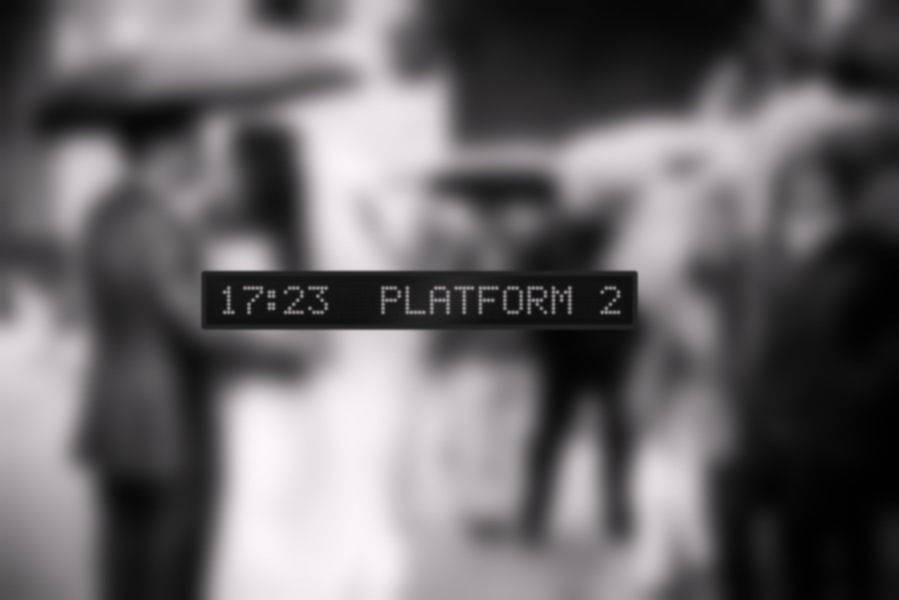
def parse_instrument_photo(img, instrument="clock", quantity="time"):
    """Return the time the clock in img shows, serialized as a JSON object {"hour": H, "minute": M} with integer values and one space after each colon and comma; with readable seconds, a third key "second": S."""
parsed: {"hour": 17, "minute": 23}
